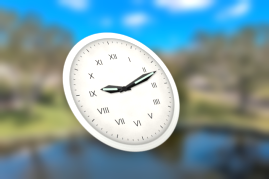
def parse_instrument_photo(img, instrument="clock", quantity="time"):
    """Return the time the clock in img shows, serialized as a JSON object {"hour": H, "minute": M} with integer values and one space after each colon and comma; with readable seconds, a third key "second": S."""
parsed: {"hour": 9, "minute": 12}
